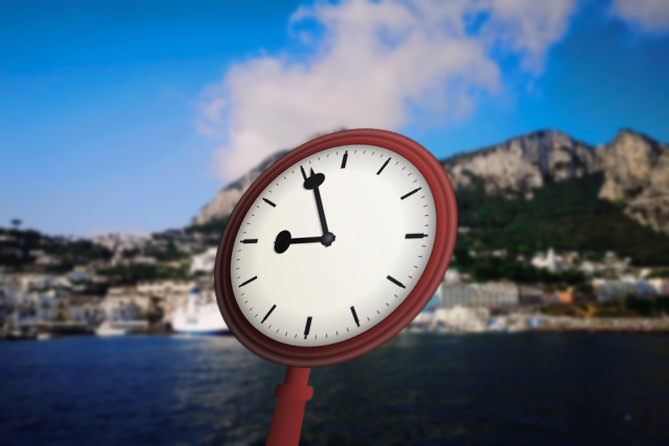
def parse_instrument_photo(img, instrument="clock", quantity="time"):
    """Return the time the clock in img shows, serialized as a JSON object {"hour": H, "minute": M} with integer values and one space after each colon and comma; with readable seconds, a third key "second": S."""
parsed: {"hour": 8, "minute": 56}
